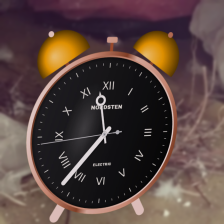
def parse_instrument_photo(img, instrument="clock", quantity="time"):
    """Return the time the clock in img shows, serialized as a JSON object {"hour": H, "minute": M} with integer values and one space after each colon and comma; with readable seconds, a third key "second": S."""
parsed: {"hour": 11, "minute": 36, "second": 44}
